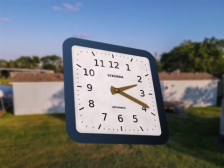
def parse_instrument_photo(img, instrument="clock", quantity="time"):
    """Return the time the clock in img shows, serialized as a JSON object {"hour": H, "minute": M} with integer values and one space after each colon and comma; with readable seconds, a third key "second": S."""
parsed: {"hour": 2, "minute": 19}
